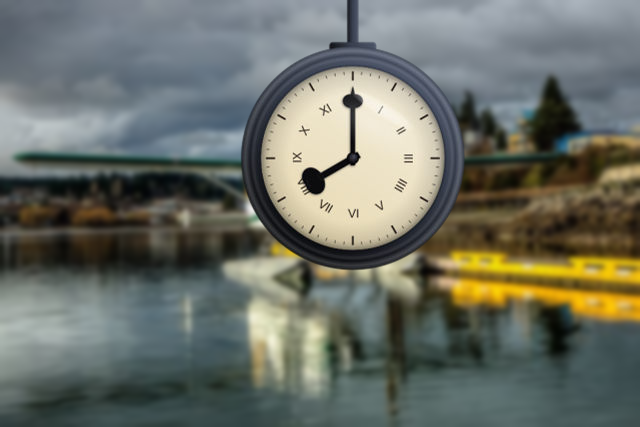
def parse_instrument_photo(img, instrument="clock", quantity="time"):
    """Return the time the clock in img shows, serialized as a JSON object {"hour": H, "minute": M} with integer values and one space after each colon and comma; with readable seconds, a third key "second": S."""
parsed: {"hour": 8, "minute": 0}
